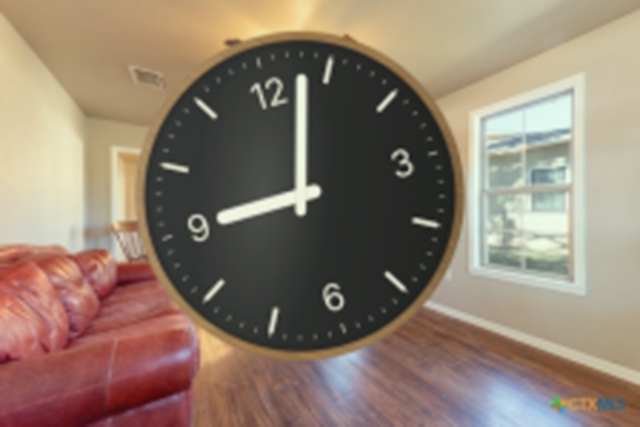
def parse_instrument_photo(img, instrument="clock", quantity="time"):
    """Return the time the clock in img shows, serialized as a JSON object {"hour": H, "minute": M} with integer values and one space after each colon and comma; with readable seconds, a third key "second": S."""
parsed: {"hour": 9, "minute": 3}
